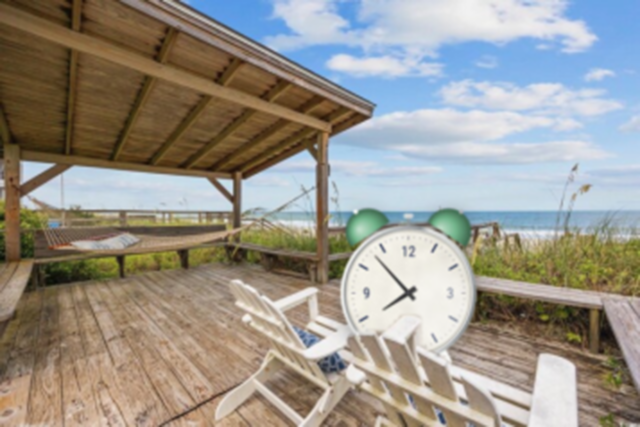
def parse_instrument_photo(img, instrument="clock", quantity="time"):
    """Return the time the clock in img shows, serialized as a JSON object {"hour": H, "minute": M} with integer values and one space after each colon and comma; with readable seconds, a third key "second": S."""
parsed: {"hour": 7, "minute": 53}
